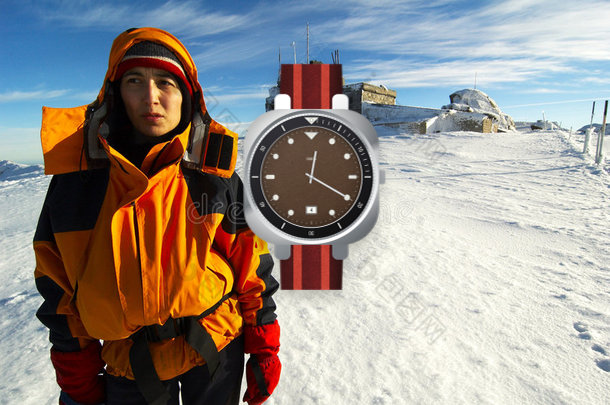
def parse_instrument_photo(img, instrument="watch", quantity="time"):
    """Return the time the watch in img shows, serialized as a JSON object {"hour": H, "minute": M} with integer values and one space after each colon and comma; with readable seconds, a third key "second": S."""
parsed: {"hour": 12, "minute": 20}
